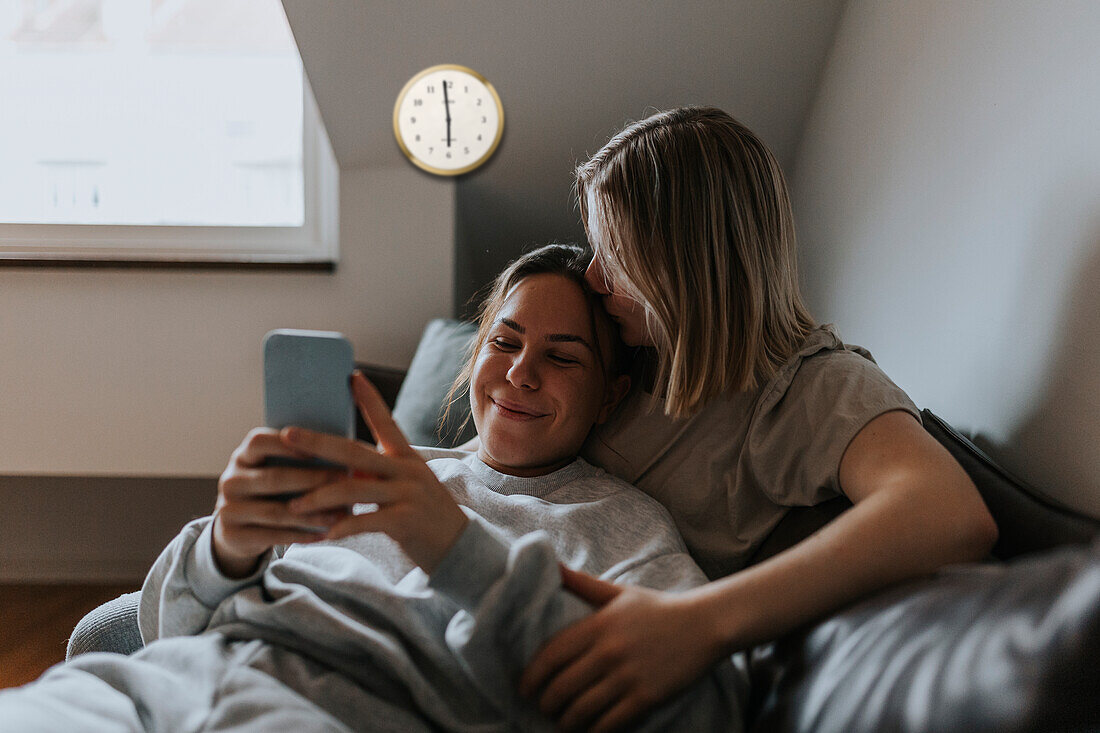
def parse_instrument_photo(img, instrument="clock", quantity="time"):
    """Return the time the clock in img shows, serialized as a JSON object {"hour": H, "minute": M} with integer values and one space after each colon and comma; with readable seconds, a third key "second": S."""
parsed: {"hour": 5, "minute": 59}
